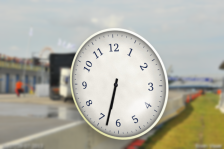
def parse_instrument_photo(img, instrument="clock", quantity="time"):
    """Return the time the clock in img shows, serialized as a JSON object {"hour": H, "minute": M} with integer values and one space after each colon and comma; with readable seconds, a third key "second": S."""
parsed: {"hour": 6, "minute": 33}
